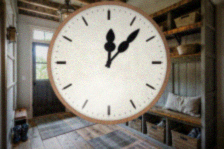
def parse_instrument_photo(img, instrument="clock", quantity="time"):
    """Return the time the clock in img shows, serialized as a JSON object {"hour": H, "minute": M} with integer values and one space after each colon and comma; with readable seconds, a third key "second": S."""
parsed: {"hour": 12, "minute": 7}
